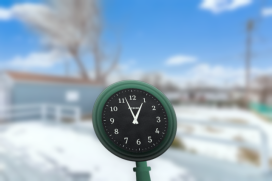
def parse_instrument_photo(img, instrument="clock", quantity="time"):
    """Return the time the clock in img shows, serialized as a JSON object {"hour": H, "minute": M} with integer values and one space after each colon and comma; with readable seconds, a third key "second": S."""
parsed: {"hour": 12, "minute": 57}
